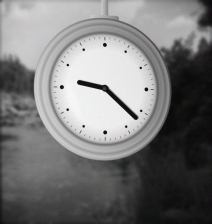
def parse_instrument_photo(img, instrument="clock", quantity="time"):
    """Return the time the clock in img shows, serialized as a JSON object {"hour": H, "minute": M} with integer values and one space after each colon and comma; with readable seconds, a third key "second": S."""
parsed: {"hour": 9, "minute": 22}
